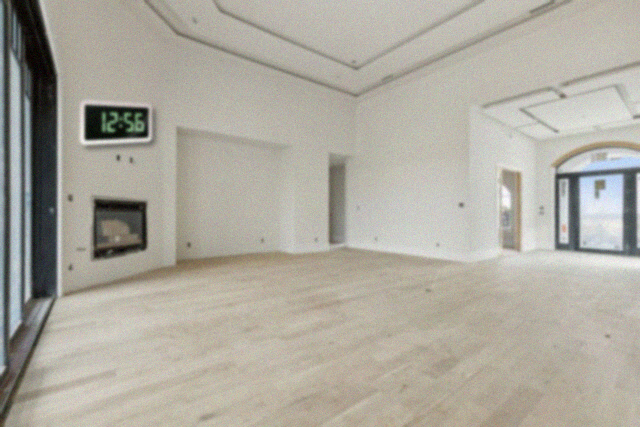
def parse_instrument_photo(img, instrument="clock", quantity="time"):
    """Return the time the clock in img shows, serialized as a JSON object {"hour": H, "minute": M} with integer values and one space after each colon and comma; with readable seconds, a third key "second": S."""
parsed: {"hour": 12, "minute": 56}
